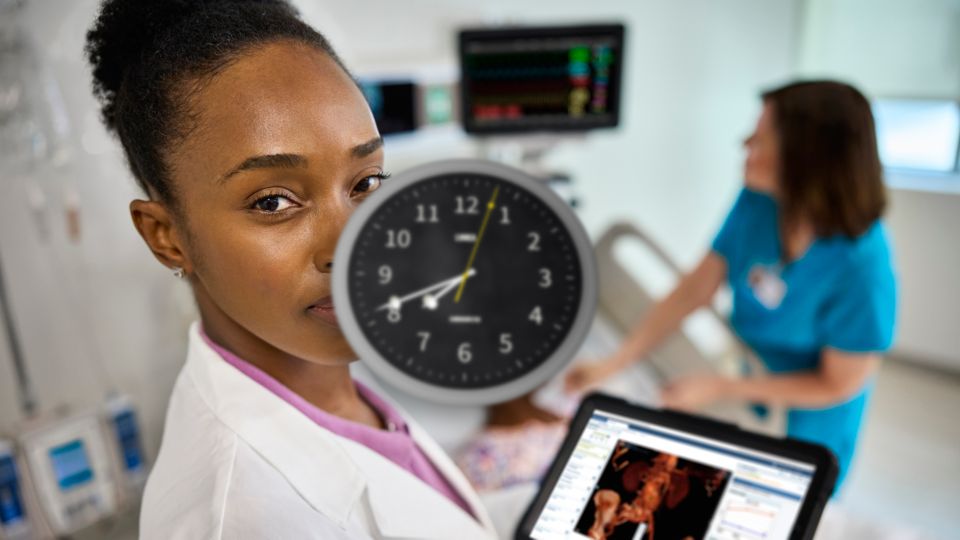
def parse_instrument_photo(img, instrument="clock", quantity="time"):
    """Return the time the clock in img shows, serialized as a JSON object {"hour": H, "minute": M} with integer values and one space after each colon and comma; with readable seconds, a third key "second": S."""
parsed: {"hour": 7, "minute": 41, "second": 3}
